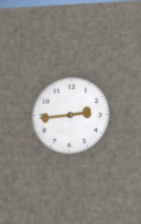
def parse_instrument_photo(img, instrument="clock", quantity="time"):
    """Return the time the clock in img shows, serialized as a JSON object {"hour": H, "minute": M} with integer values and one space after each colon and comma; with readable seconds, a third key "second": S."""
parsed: {"hour": 2, "minute": 44}
